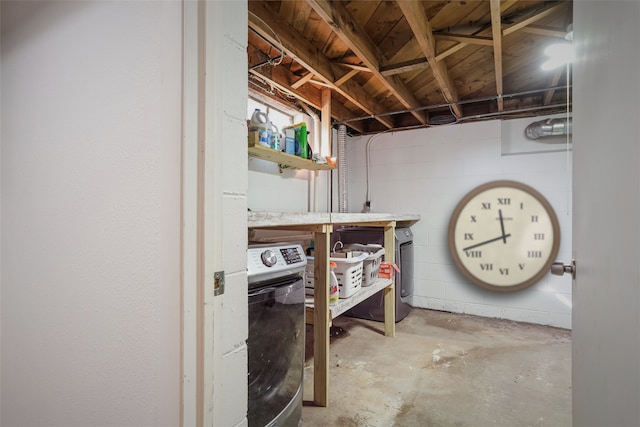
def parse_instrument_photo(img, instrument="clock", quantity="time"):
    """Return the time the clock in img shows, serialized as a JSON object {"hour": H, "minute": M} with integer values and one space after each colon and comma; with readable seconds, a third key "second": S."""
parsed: {"hour": 11, "minute": 42}
